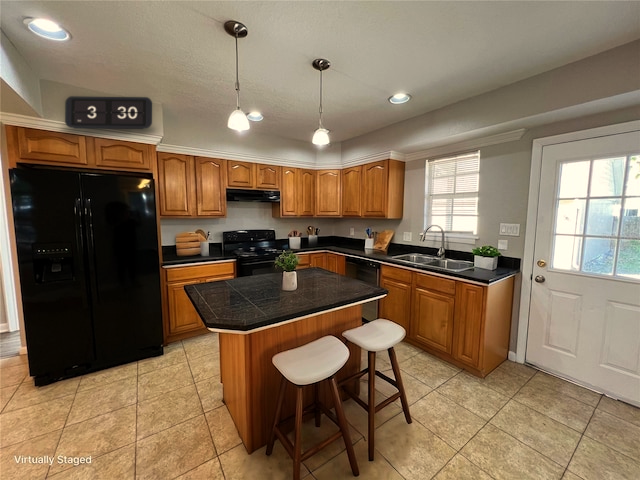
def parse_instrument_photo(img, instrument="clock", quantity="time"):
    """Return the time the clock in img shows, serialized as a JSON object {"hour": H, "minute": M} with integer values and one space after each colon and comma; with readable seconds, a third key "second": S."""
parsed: {"hour": 3, "minute": 30}
